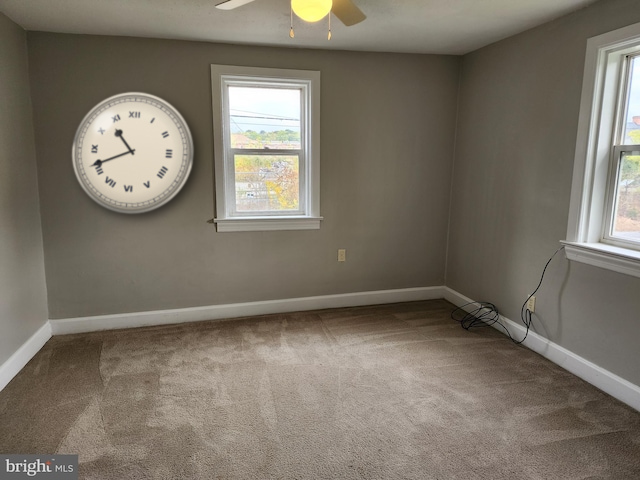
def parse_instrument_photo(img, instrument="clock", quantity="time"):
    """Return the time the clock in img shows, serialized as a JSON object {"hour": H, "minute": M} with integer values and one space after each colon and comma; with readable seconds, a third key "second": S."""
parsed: {"hour": 10, "minute": 41}
